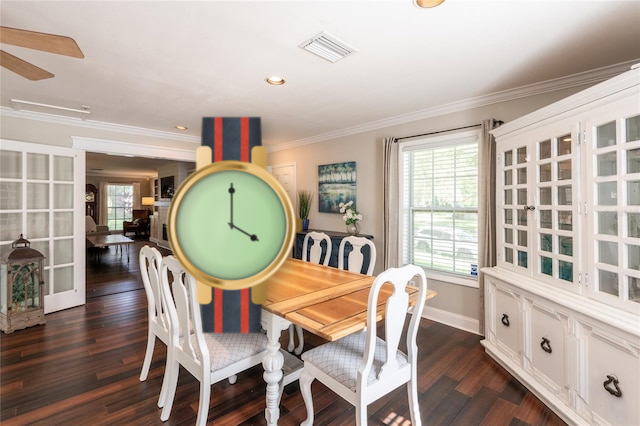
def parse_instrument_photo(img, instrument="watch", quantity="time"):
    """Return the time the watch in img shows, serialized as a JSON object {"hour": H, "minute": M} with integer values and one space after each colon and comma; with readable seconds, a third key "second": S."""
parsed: {"hour": 4, "minute": 0}
